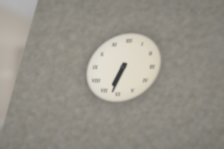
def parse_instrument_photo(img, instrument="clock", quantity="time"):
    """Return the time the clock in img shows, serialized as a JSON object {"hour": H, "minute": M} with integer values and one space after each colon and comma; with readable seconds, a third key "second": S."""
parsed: {"hour": 6, "minute": 32}
